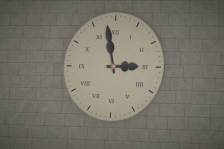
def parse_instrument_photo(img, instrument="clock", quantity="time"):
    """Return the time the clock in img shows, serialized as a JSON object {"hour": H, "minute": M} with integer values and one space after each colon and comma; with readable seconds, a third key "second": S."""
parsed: {"hour": 2, "minute": 58}
